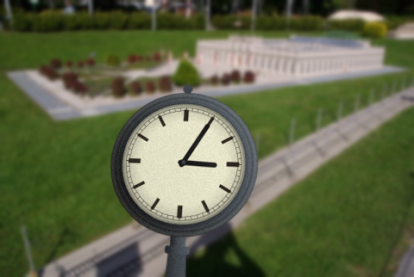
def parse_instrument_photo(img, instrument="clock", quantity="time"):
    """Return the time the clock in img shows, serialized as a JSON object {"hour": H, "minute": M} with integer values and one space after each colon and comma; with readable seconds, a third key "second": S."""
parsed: {"hour": 3, "minute": 5}
